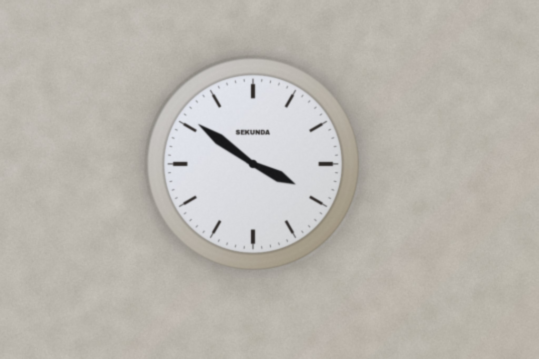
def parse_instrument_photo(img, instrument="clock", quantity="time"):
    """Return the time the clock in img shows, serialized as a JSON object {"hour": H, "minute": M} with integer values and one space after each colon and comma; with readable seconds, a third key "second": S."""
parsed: {"hour": 3, "minute": 51}
